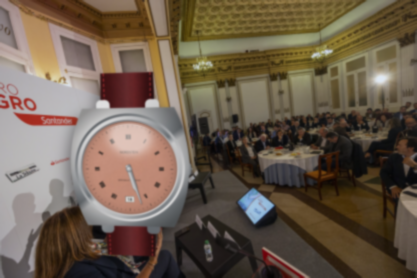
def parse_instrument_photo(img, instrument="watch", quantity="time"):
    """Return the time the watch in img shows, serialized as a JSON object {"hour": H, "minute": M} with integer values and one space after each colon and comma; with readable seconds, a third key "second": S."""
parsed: {"hour": 5, "minute": 27}
